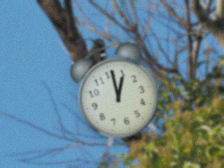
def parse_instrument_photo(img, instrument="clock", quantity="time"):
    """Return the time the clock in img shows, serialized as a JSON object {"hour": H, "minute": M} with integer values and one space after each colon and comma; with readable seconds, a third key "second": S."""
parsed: {"hour": 1, "minute": 1}
